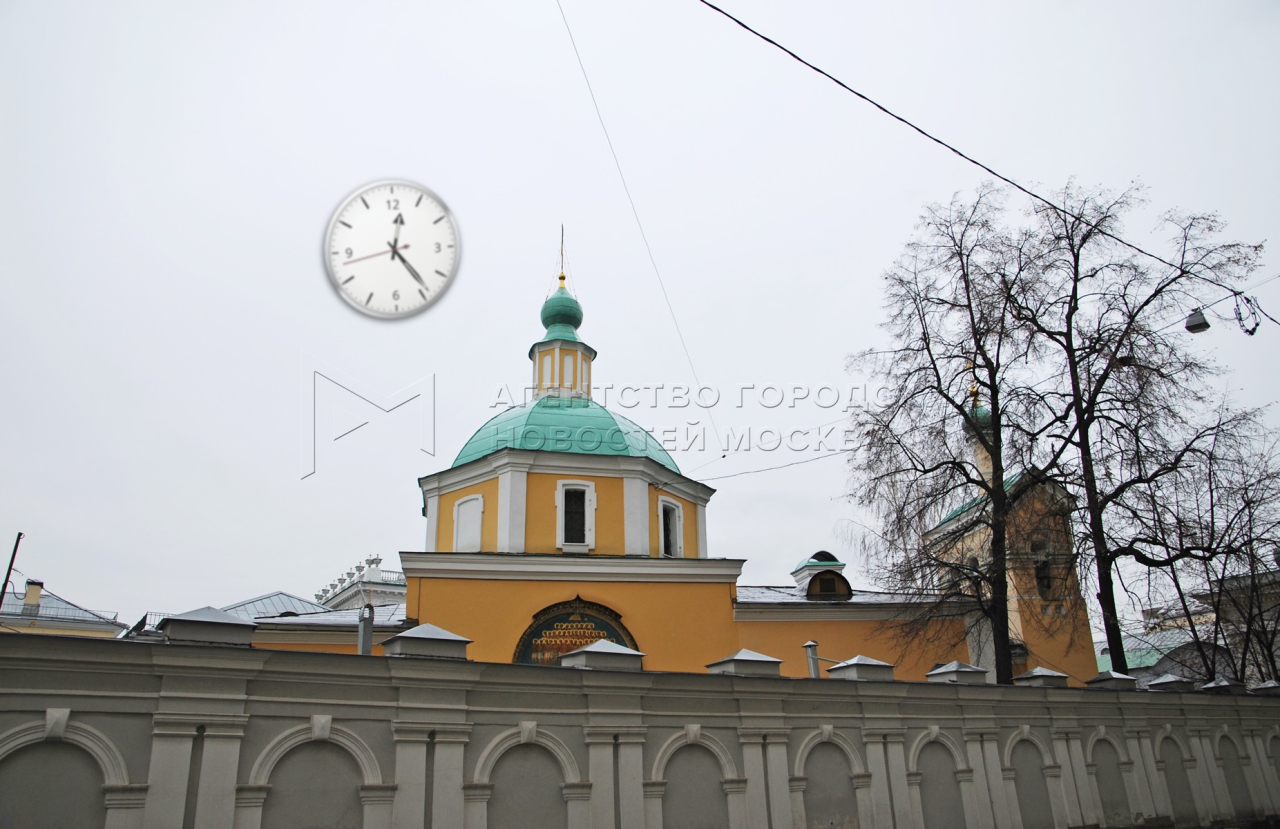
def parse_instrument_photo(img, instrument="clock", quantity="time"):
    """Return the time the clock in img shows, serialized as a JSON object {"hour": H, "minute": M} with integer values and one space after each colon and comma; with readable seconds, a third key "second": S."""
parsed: {"hour": 12, "minute": 23, "second": 43}
